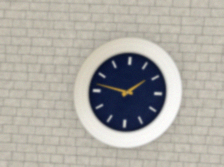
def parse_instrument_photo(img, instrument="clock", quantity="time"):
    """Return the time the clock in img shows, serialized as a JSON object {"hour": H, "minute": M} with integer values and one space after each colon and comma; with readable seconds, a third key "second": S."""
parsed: {"hour": 1, "minute": 47}
